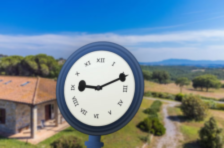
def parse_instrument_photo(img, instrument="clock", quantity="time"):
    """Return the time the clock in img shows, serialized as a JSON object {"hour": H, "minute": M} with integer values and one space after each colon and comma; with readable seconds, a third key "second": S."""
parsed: {"hour": 9, "minute": 11}
